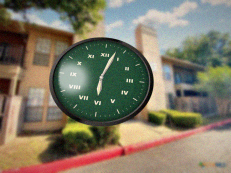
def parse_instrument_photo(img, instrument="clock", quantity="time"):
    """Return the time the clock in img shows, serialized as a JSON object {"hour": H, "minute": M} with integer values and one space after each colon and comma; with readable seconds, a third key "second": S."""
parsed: {"hour": 6, "minute": 3}
